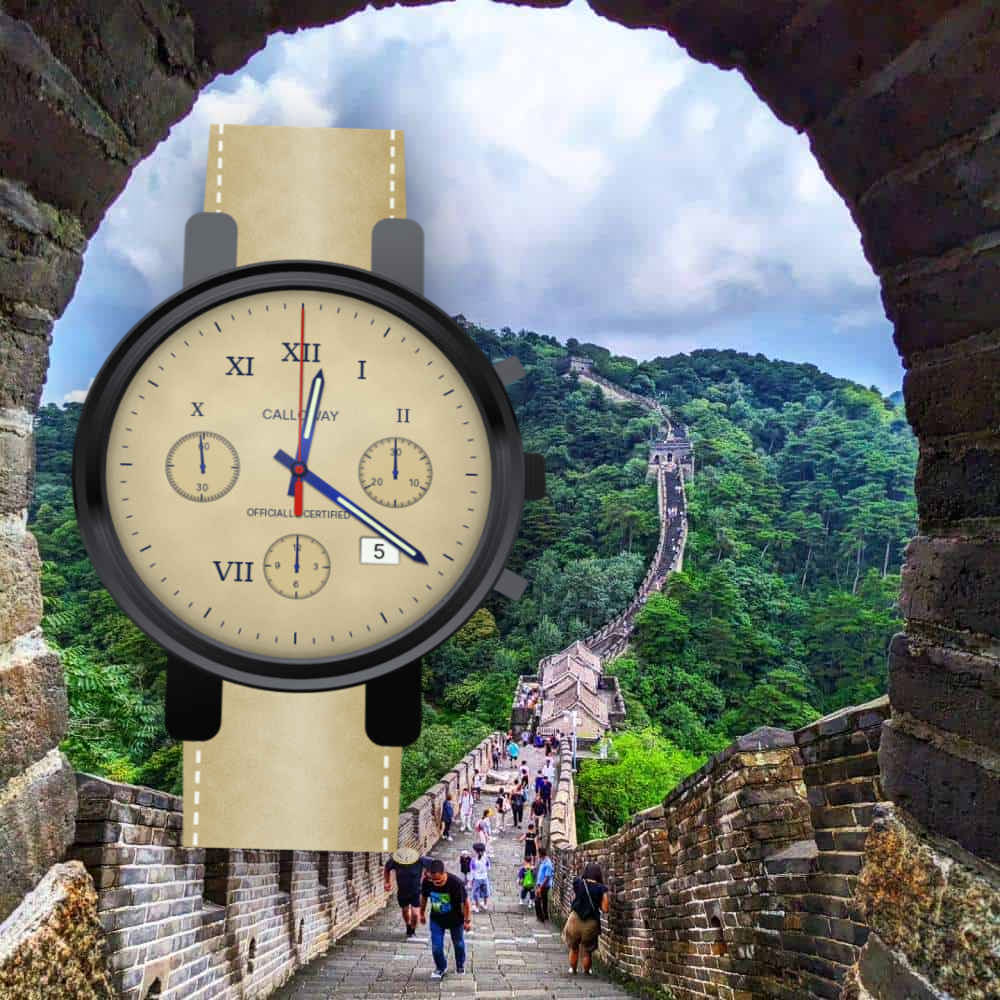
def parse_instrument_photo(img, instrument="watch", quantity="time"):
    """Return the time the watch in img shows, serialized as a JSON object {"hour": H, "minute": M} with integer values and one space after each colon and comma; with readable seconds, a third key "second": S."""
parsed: {"hour": 12, "minute": 20, "second": 59}
